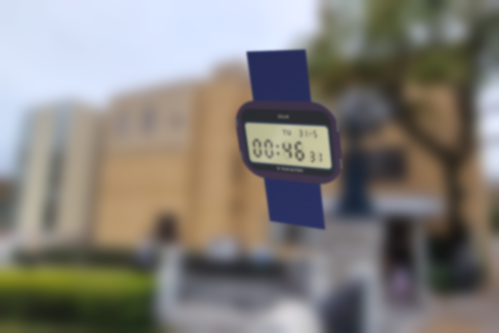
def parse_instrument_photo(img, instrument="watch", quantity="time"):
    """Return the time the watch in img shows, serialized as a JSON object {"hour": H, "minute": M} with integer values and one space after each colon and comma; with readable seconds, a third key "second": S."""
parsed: {"hour": 0, "minute": 46}
